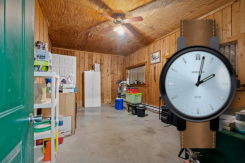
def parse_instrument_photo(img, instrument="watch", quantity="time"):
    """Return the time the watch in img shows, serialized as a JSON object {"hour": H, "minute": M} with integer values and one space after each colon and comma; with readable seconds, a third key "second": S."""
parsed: {"hour": 2, "minute": 2}
